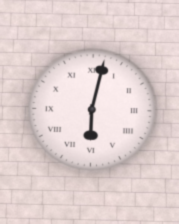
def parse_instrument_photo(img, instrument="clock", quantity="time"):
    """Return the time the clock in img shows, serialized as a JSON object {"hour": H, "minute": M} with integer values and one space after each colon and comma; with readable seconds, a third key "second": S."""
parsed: {"hour": 6, "minute": 2}
